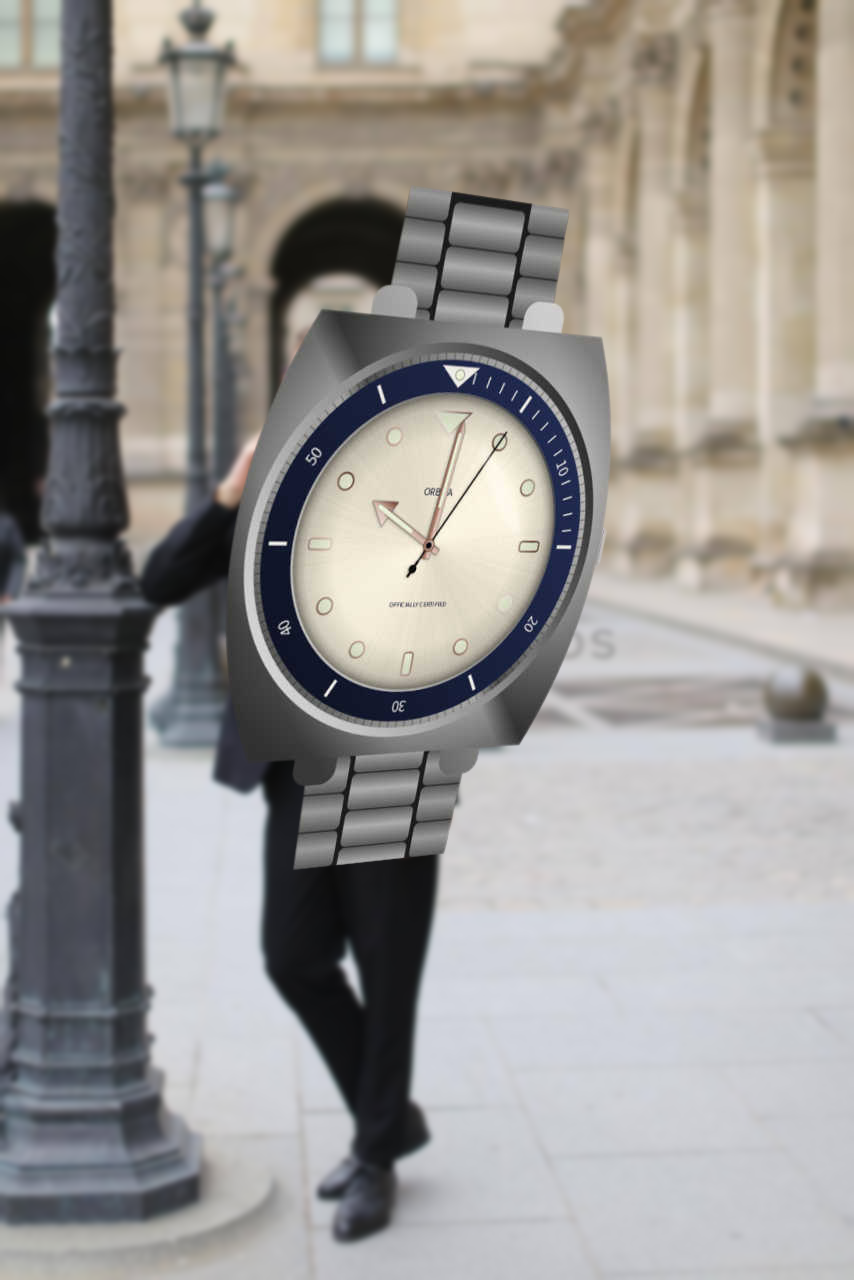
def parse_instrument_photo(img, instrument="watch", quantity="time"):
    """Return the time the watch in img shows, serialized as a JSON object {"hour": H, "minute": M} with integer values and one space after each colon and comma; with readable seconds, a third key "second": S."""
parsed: {"hour": 10, "minute": 1, "second": 5}
